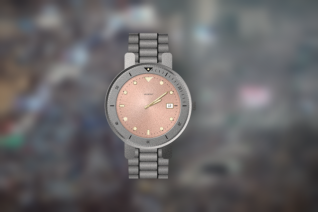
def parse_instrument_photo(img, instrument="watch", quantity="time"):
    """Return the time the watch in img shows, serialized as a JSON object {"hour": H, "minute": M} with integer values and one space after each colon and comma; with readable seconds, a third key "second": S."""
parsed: {"hour": 2, "minute": 9}
